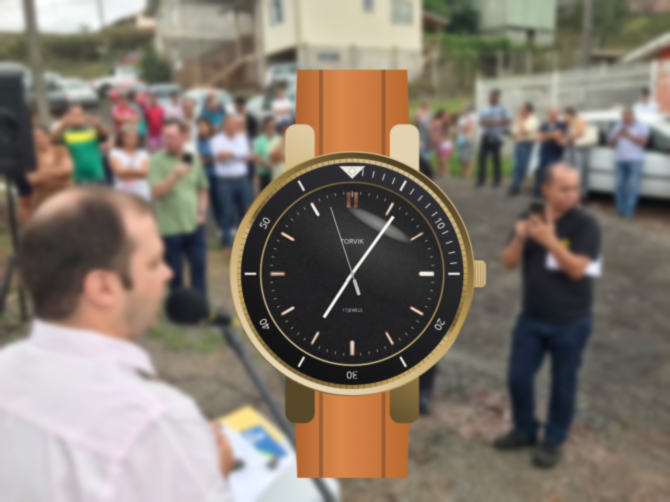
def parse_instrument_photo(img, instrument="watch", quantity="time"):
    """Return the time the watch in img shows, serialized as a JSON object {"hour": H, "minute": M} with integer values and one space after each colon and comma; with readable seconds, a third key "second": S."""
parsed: {"hour": 7, "minute": 5, "second": 57}
